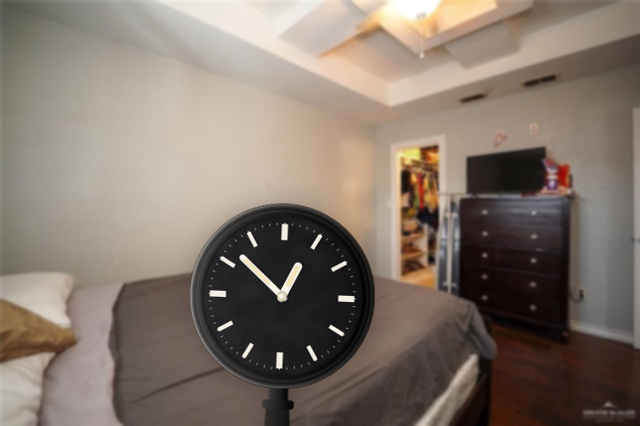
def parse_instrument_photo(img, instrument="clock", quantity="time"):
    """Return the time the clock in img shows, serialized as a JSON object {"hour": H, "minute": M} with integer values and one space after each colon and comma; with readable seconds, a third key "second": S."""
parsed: {"hour": 12, "minute": 52}
